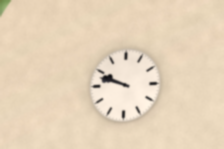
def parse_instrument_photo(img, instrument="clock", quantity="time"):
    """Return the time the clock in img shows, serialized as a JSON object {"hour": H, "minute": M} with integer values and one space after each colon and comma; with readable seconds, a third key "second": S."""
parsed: {"hour": 9, "minute": 48}
